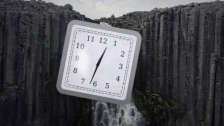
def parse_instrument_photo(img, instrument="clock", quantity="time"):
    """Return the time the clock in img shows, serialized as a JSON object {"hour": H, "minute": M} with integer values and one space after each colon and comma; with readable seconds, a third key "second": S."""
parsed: {"hour": 12, "minute": 32}
